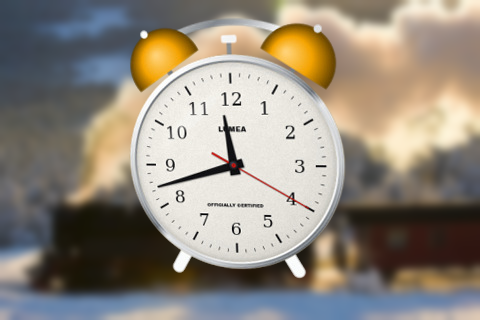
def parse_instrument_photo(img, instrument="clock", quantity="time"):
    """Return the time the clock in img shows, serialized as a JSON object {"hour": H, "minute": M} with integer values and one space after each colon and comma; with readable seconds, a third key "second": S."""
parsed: {"hour": 11, "minute": 42, "second": 20}
